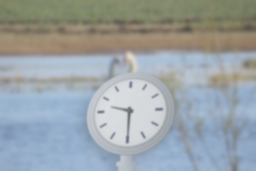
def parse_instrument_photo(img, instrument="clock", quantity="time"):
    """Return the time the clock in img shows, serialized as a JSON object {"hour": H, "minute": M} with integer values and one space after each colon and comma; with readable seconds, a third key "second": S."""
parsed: {"hour": 9, "minute": 30}
